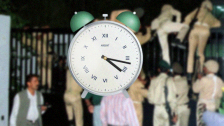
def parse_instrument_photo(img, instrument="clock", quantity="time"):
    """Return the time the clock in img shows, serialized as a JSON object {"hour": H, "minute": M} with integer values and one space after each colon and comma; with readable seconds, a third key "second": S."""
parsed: {"hour": 4, "minute": 17}
